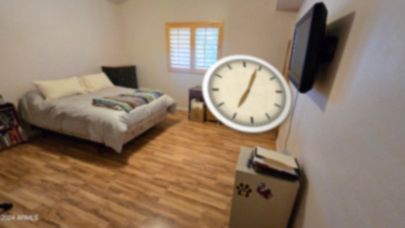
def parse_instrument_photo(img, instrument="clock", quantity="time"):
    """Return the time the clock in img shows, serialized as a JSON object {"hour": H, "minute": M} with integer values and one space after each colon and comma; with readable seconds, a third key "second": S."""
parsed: {"hour": 7, "minute": 4}
